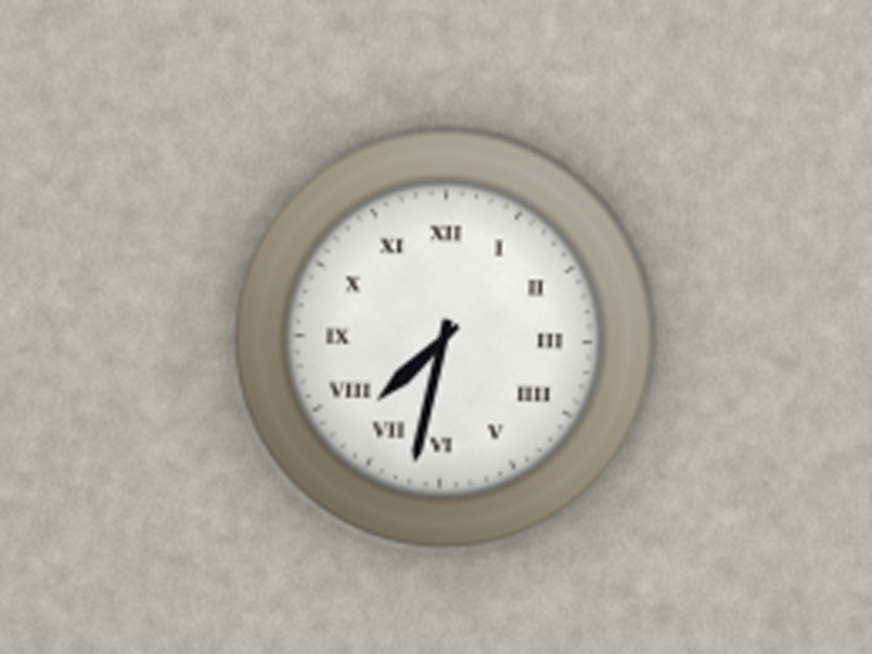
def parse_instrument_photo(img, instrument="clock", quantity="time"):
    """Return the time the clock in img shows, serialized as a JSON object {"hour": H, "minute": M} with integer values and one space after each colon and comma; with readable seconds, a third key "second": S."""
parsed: {"hour": 7, "minute": 32}
